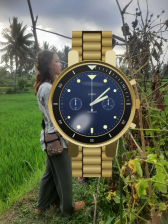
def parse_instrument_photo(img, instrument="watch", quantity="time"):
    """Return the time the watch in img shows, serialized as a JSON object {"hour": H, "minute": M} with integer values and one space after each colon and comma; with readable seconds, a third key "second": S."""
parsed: {"hour": 2, "minute": 8}
